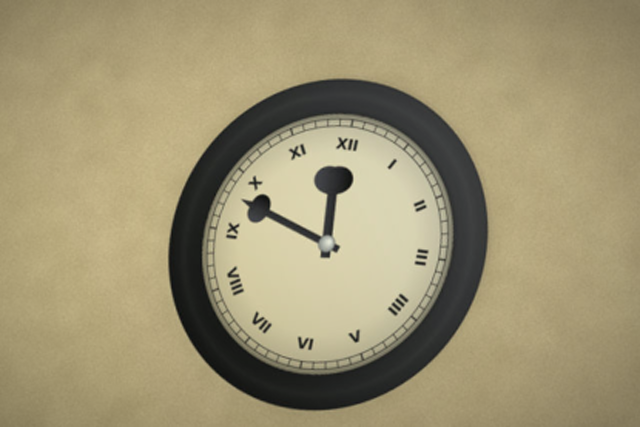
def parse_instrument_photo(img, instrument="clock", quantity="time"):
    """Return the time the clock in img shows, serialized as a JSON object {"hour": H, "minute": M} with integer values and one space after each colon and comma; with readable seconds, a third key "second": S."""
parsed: {"hour": 11, "minute": 48}
